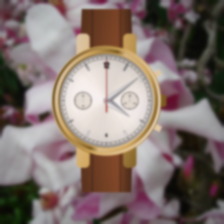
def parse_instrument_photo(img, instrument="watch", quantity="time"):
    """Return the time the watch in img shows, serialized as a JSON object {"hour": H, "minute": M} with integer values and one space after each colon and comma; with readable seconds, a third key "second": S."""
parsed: {"hour": 4, "minute": 9}
